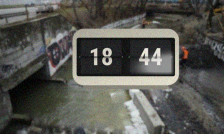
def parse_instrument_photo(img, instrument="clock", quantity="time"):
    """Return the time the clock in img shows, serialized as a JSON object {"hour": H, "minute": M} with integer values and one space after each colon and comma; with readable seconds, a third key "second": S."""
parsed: {"hour": 18, "minute": 44}
